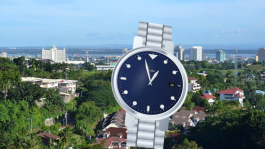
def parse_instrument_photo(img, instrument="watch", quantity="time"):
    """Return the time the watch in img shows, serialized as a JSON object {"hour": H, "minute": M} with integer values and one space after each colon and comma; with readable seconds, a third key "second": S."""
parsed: {"hour": 12, "minute": 57}
